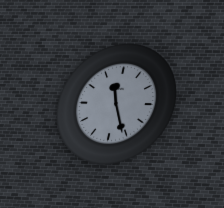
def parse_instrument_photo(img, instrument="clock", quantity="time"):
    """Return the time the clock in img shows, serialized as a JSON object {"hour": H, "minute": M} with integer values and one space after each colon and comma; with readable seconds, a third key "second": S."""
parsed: {"hour": 11, "minute": 26}
